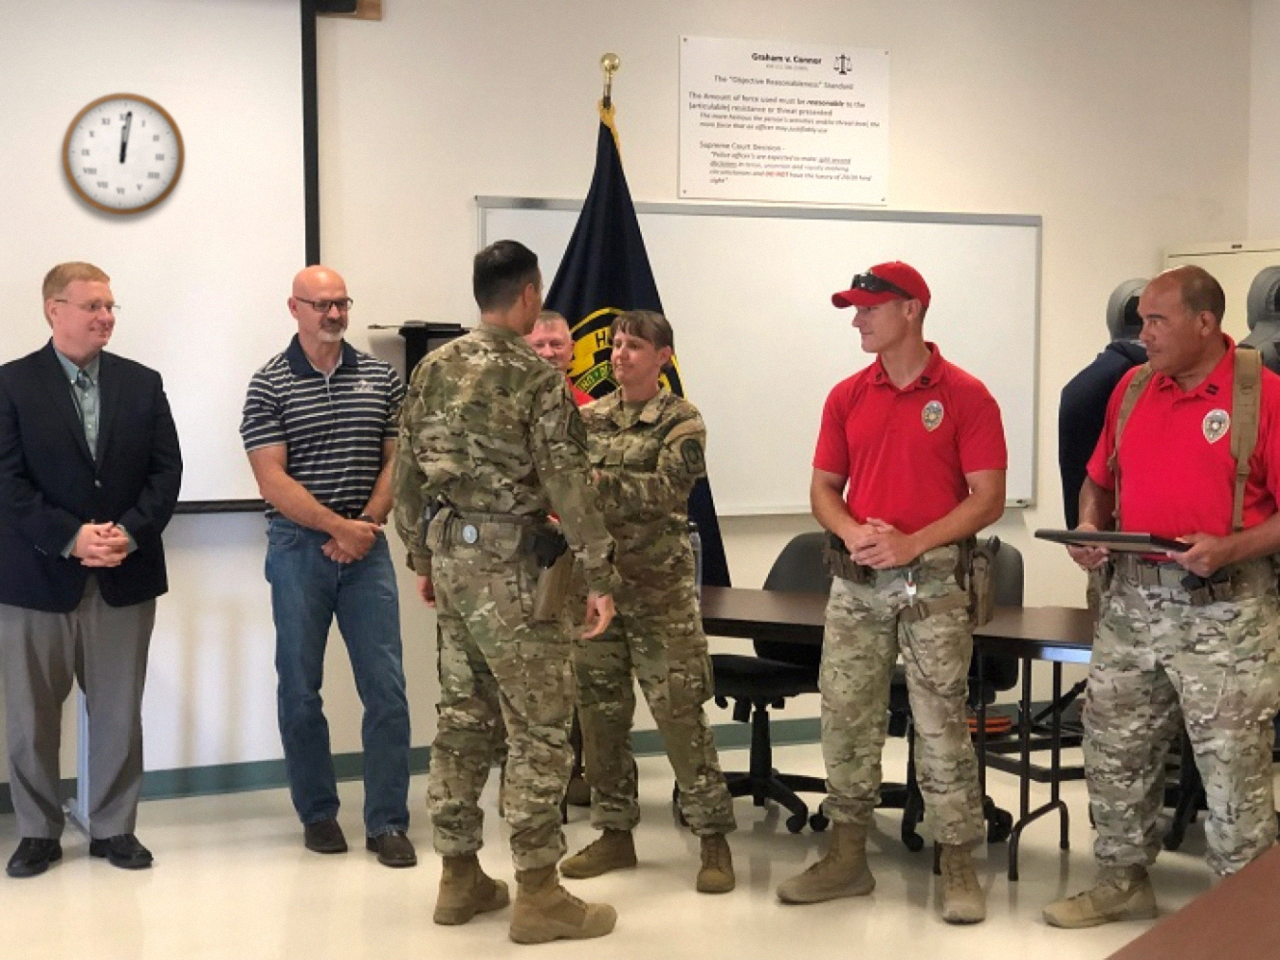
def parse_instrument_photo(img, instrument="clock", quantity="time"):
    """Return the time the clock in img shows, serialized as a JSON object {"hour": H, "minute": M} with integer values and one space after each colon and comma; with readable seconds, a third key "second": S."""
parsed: {"hour": 12, "minute": 1}
